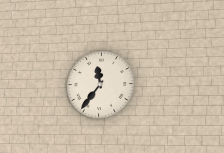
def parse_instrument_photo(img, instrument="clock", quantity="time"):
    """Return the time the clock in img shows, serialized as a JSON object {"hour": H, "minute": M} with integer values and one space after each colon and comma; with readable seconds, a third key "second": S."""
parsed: {"hour": 11, "minute": 36}
